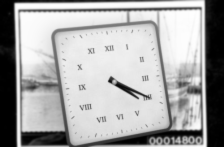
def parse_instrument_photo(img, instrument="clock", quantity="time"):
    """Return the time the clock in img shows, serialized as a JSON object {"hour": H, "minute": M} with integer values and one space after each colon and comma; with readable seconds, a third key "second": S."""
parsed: {"hour": 4, "minute": 20}
